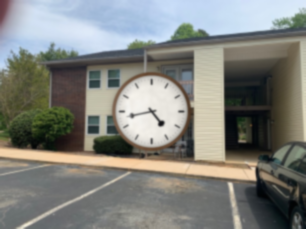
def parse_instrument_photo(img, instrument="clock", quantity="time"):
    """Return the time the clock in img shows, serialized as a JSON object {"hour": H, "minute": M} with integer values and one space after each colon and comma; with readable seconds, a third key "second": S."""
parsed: {"hour": 4, "minute": 43}
